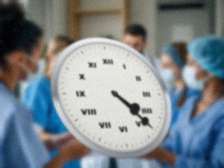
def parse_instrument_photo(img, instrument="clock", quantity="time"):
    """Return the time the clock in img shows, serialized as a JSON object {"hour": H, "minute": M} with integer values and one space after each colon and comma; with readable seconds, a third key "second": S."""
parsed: {"hour": 4, "minute": 23}
